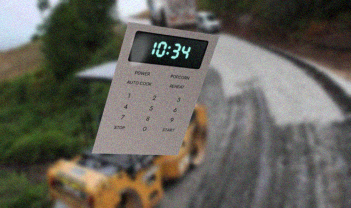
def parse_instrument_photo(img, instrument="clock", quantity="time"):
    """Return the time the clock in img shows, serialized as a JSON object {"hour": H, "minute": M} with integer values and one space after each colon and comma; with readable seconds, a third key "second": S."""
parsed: {"hour": 10, "minute": 34}
